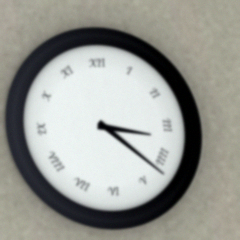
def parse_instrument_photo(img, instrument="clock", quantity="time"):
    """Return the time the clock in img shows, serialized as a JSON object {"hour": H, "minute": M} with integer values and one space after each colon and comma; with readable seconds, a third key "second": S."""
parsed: {"hour": 3, "minute": 22}
